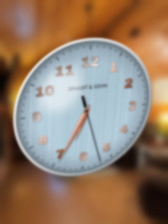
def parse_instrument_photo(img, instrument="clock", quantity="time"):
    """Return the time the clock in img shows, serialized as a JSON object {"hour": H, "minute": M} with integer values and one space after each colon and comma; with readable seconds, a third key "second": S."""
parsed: {"hour": 6, "minute": 34, "second": 27}
